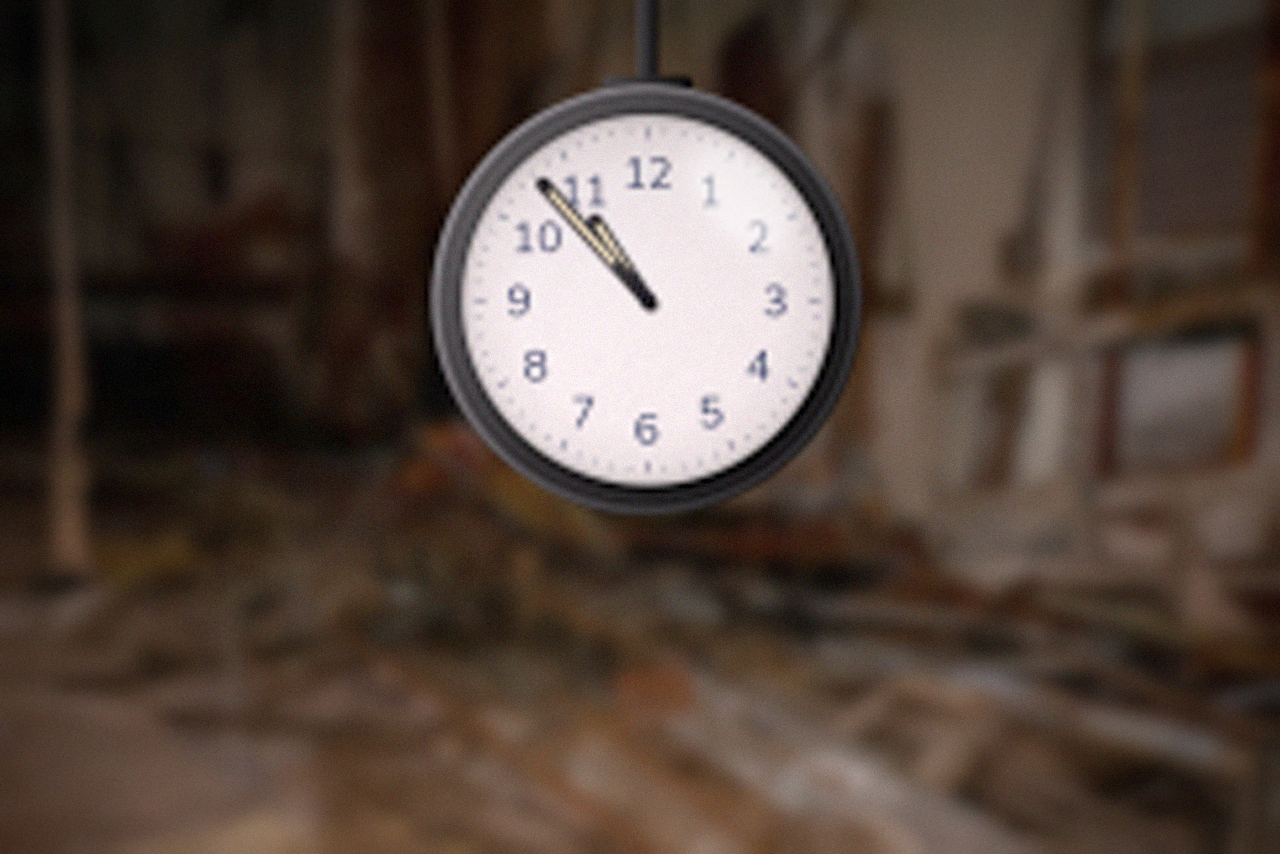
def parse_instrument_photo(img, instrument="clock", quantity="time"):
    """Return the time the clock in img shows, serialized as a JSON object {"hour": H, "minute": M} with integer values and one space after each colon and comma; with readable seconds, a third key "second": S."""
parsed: {"hour": 10, "minute": 53}
